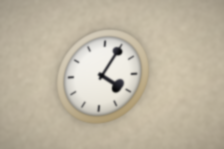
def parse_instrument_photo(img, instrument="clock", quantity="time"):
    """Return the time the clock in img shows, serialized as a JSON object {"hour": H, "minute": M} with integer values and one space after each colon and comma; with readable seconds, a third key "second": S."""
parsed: {"hour": 4, "minute": 5}
